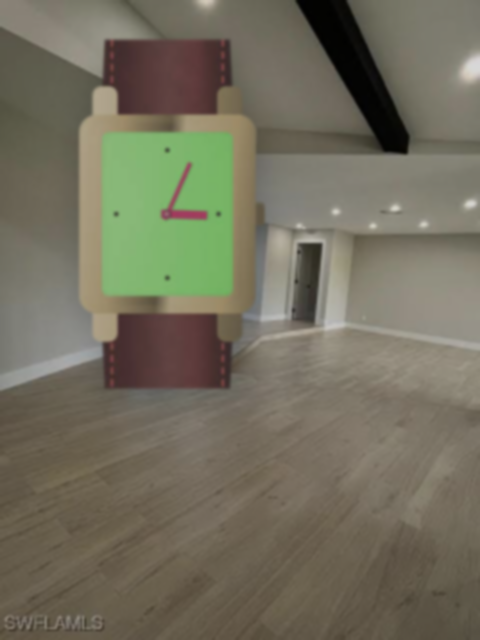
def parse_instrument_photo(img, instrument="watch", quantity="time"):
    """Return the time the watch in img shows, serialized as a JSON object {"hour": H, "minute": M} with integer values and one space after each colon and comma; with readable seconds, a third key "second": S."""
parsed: {"hour": 3, "minute": 4}
